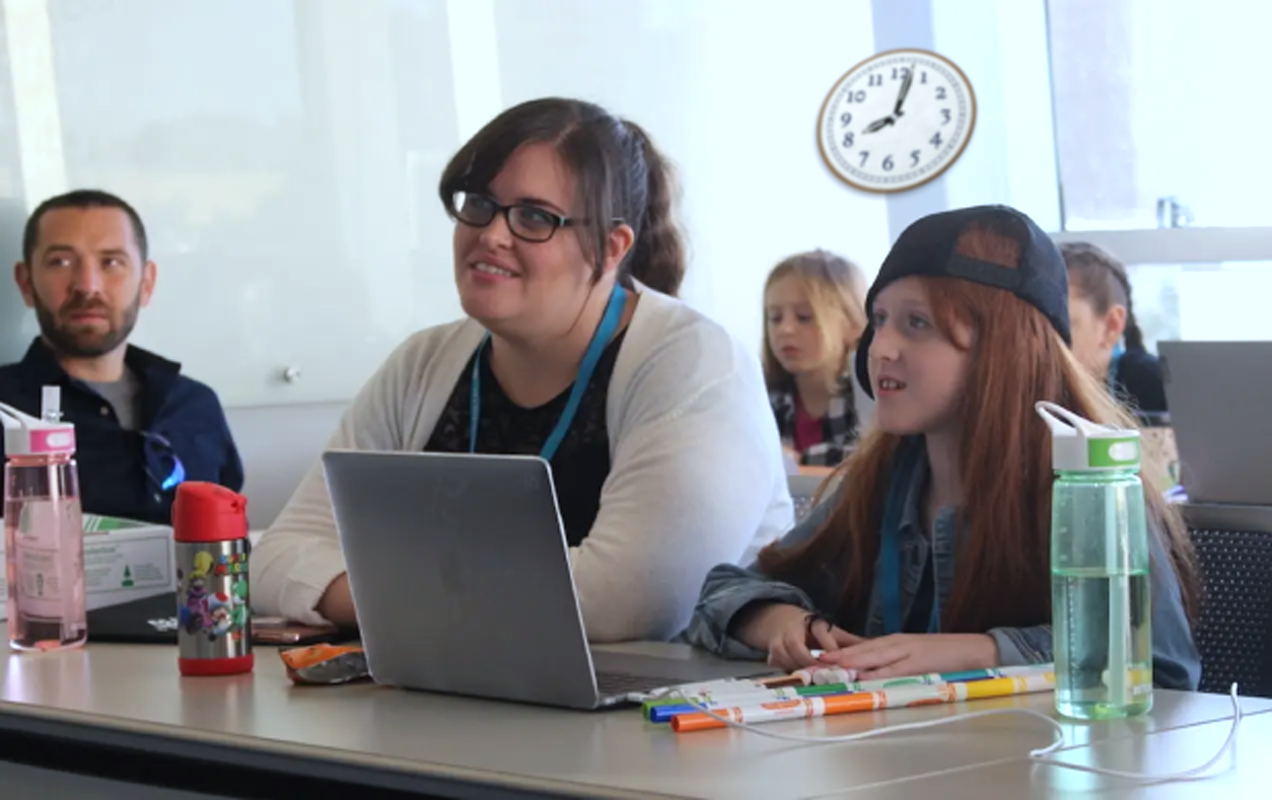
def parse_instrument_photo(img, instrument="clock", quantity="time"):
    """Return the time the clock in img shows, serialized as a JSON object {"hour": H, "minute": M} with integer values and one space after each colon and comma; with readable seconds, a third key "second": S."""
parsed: {"hour": 8, "minute": 2}
